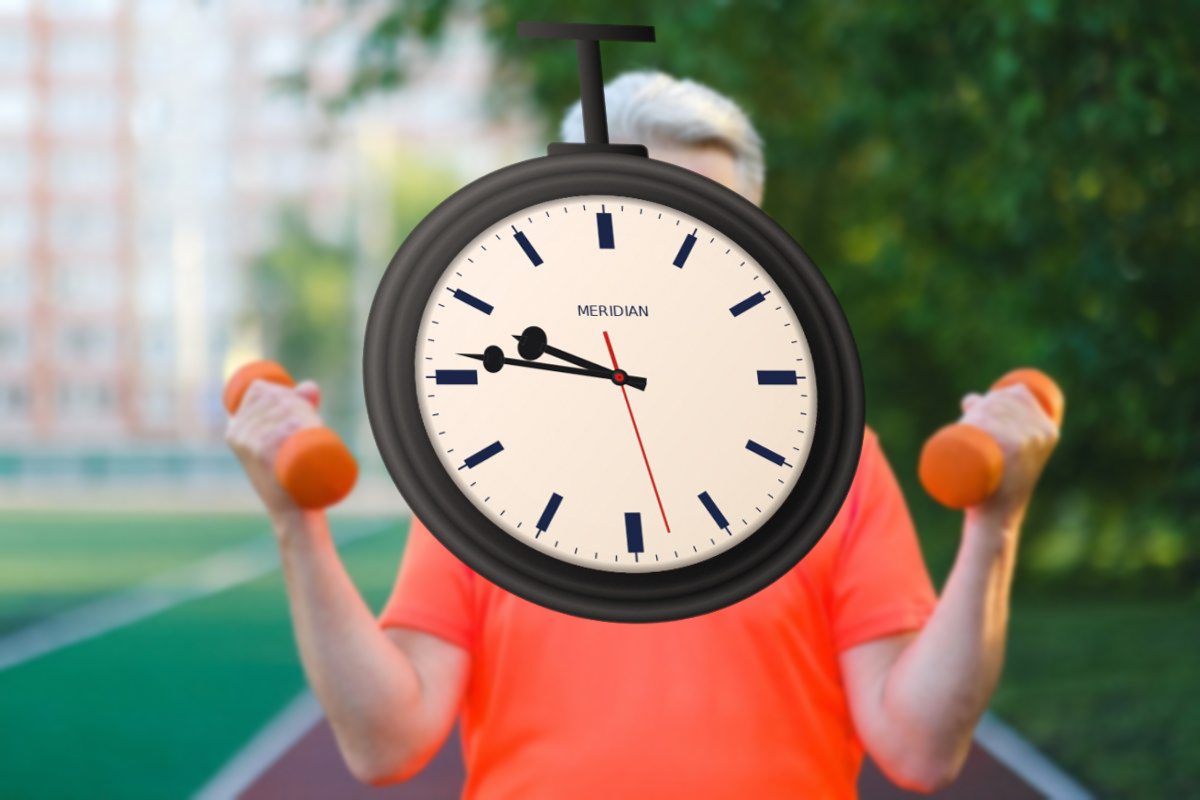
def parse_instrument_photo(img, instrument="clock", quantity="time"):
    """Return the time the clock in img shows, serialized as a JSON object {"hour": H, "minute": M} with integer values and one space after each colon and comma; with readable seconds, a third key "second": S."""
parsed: {"hour": 9, "minute": 46, "second": 28}
